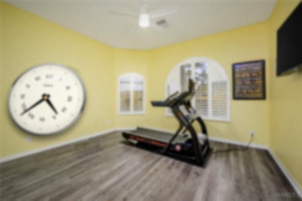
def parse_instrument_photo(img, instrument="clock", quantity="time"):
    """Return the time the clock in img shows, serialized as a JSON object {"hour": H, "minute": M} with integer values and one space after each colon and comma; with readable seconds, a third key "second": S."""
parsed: {"hour": 4, "minute": 38}
